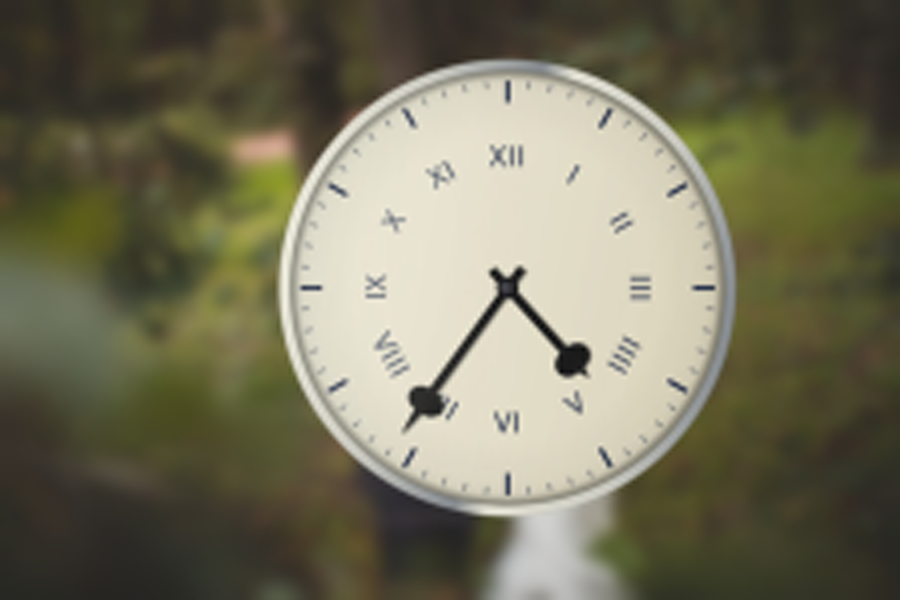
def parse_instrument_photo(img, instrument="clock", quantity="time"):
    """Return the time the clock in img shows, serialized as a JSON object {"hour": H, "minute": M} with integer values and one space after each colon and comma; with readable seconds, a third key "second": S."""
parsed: {"hour": 4, "minute": 36}
